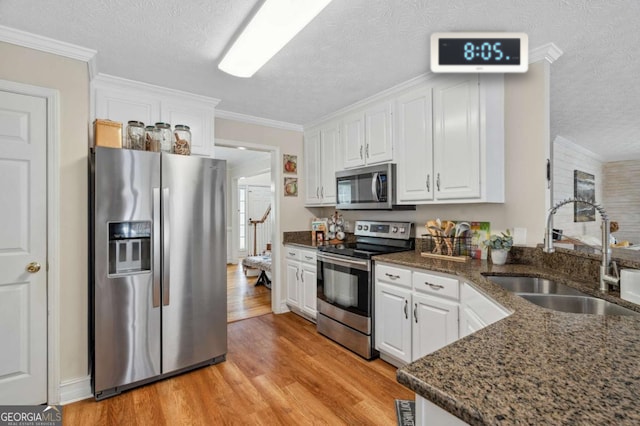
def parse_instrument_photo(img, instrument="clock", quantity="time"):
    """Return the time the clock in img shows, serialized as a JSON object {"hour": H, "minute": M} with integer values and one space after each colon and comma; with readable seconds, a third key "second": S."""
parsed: {"hour": 8, "minute": 5}
